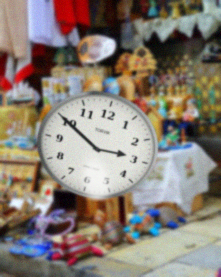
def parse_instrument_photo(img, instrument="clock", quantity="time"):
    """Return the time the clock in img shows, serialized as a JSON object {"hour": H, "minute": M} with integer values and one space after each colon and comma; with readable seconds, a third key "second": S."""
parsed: {"hour": 2, "minute": 50}
